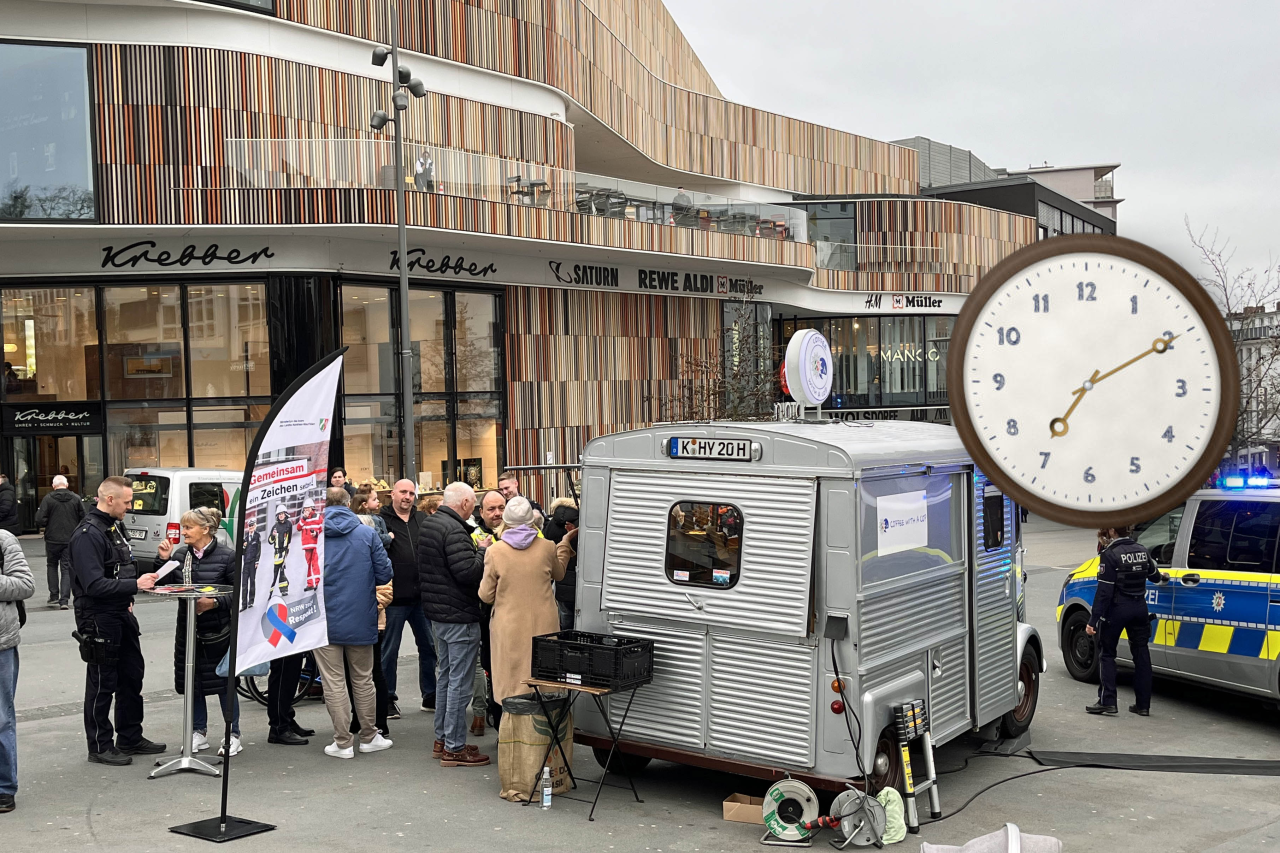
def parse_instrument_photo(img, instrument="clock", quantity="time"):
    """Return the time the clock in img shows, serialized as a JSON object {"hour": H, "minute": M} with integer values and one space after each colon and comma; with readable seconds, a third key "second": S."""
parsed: {"hour": 7, "minute": 10}
